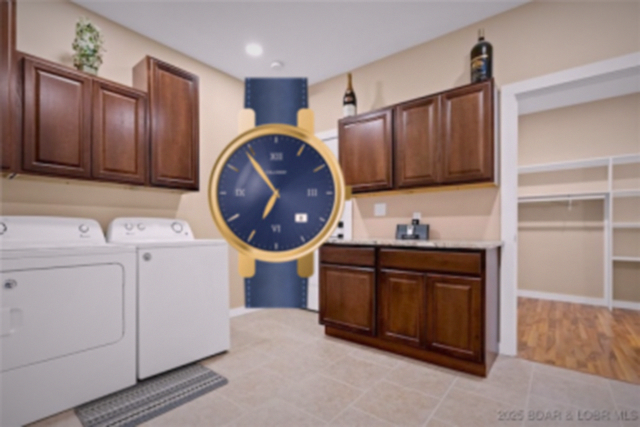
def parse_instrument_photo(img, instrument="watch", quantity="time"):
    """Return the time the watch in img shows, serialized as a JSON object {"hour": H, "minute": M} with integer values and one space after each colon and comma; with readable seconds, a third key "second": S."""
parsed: {"hour": 6, "minute": 54}
